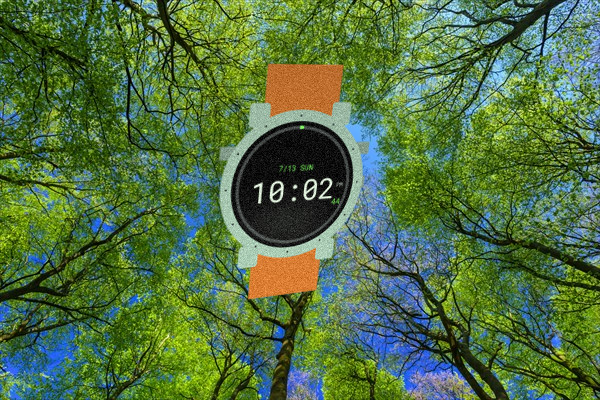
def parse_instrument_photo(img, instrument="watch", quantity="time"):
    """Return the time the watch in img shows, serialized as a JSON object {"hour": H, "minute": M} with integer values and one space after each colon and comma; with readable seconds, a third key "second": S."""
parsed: {"hour": 10, "minute": 2, "second": 44}
